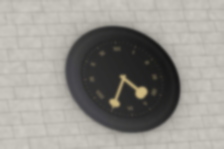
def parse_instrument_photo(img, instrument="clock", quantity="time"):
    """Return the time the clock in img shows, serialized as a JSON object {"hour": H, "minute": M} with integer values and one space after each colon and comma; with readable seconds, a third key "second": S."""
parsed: {"hour": 4, "minute": 35}
